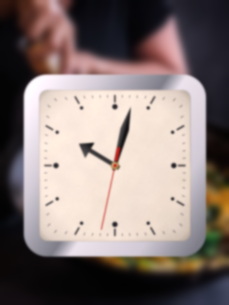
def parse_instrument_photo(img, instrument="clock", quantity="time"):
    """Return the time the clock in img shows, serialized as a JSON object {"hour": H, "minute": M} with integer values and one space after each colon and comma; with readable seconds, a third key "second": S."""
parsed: {"hour": 10, "minute": 2, "second": 32}
